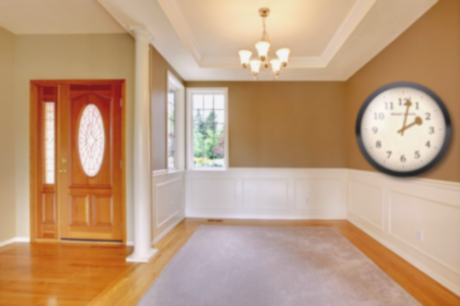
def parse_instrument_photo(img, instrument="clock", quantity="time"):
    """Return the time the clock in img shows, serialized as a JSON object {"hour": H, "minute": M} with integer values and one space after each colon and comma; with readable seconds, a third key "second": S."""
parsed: {"hour": 2, "minute": 2}
